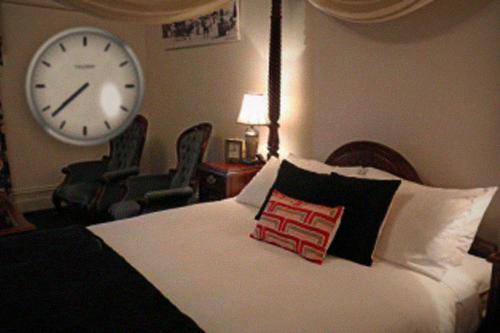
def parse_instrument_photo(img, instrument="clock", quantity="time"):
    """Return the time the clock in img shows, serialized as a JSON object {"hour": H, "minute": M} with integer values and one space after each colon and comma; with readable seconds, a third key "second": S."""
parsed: {"hour": 7, "minute": 38}
